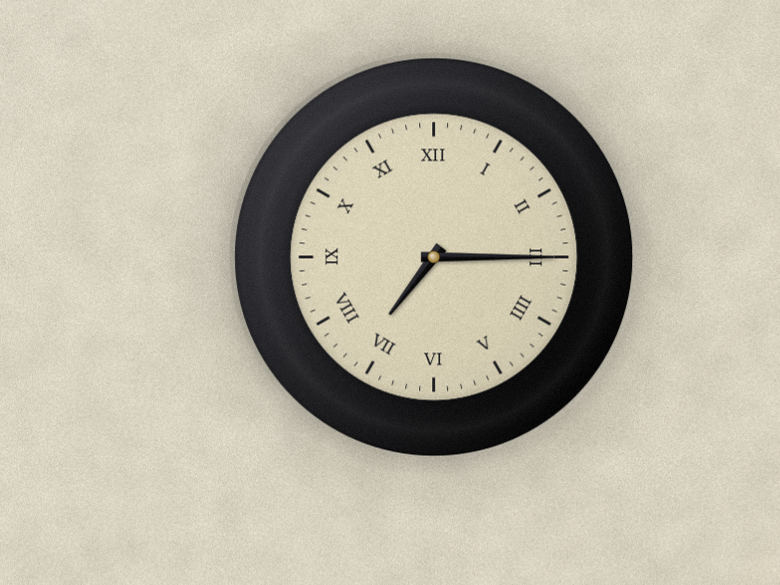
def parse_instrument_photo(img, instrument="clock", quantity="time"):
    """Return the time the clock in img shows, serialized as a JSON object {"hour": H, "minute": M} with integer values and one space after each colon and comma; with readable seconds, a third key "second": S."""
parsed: {"hour": 7, "minute": 15}
